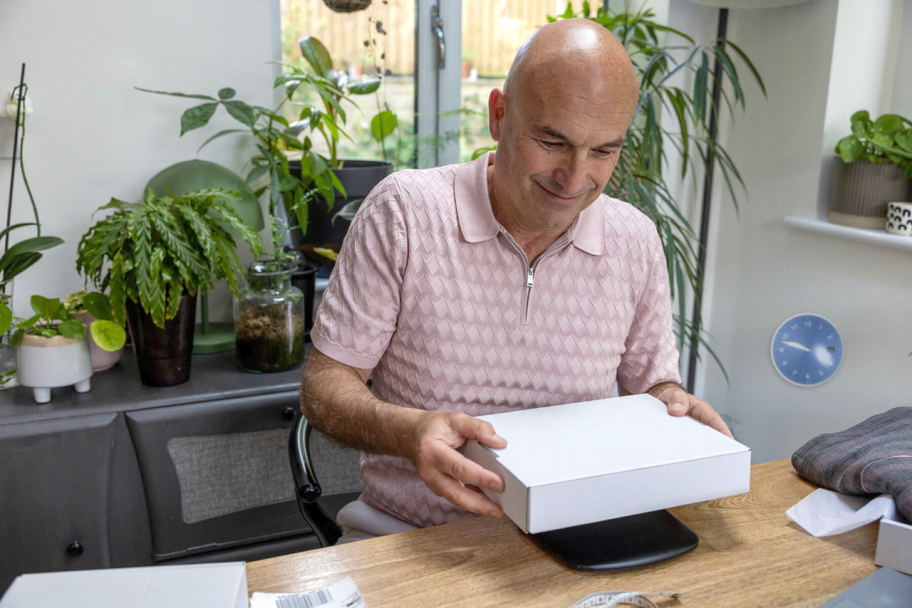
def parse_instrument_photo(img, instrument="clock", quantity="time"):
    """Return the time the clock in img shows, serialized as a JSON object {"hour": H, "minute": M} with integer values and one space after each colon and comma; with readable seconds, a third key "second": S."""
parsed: {"hour": 9, "minute": 48}
